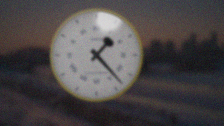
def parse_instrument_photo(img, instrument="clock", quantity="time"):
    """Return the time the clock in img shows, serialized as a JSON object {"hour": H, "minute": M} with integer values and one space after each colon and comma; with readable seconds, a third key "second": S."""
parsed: {"hour": 1, "minute": 23}
